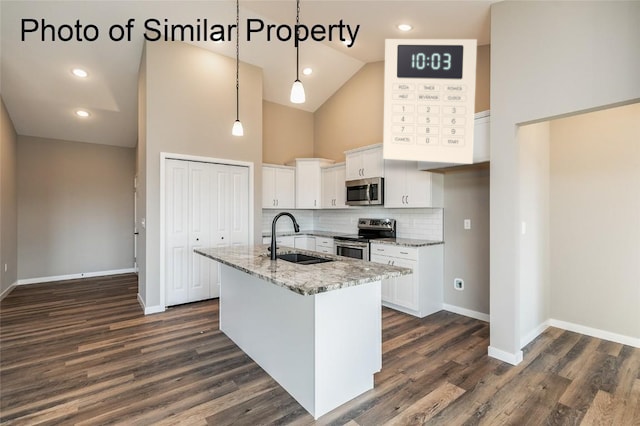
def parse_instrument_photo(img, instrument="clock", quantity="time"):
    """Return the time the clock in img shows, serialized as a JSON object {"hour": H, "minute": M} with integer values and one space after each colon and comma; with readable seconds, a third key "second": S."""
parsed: {"hour": 10, "minute": 3}
